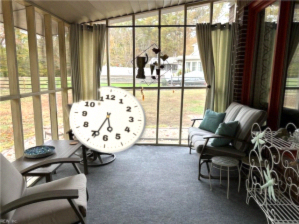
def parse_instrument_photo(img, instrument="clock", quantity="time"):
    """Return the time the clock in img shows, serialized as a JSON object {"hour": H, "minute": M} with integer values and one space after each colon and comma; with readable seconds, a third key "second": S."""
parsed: {"hour": 5, "minute": 34}
